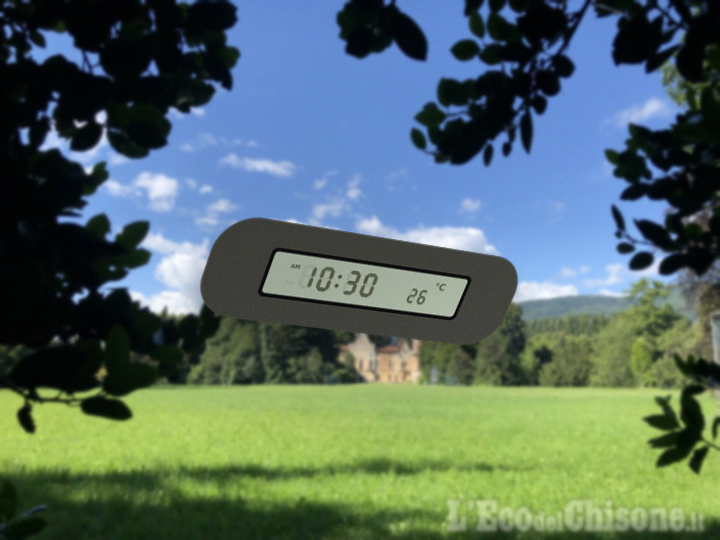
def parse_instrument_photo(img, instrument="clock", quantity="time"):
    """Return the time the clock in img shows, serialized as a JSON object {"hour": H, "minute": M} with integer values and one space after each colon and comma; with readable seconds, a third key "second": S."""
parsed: {"hour": 10, "minute": 30}
